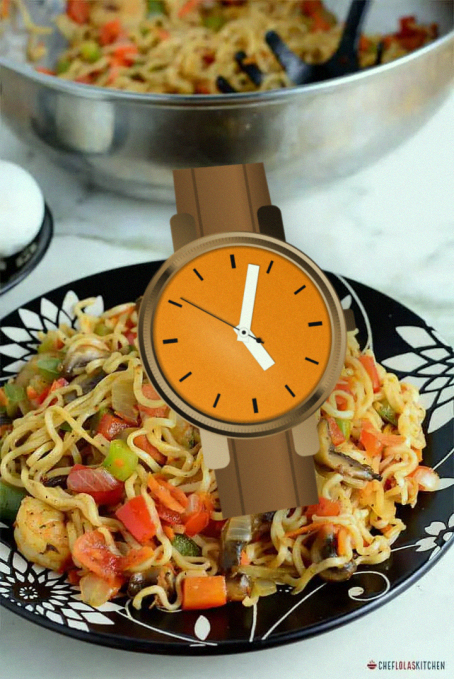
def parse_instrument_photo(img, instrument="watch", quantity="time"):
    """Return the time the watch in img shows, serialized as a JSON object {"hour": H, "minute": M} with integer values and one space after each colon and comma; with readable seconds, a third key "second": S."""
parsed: {"hour": 5, "minute": 2, "second": 51}
